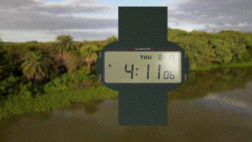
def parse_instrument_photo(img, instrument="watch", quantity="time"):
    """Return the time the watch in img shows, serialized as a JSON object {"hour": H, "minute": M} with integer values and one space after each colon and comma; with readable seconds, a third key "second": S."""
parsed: {"hour": 4, "minute": 11, "second": 6}
